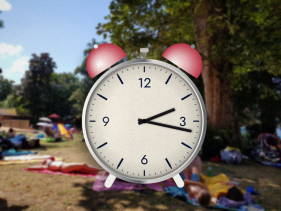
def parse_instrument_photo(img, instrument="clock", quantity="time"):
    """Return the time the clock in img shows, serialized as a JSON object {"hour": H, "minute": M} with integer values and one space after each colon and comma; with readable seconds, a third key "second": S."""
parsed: {"hour": 2, "minute": 17}
